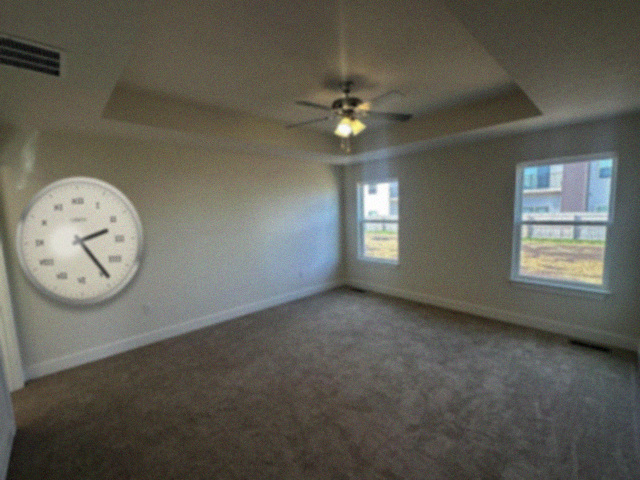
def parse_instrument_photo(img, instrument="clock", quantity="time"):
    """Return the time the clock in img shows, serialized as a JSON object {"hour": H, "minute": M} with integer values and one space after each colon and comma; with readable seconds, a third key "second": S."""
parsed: {"hour": 2, "minute": 24}
